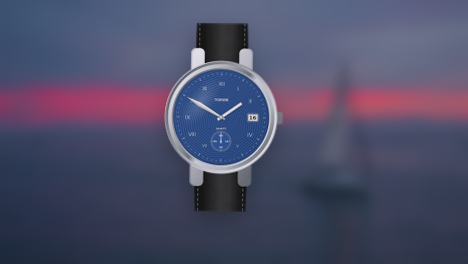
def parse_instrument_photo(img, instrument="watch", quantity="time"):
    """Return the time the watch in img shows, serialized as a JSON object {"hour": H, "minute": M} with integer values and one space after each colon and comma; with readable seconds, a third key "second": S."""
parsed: {"hour": 1, "minute": 50}
